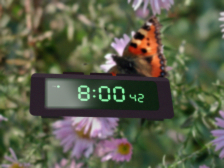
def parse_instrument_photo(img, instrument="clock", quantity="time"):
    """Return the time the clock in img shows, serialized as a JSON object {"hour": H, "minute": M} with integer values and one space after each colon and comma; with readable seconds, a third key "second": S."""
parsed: {"hour": 8, "minute": 0, "second": 42}
